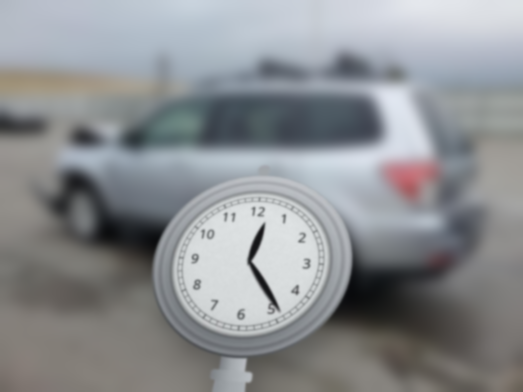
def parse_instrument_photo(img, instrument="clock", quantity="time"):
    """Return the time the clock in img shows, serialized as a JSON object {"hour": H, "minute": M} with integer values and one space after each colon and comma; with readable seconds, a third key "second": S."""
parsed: {"hour": 12, "minute": 24}
